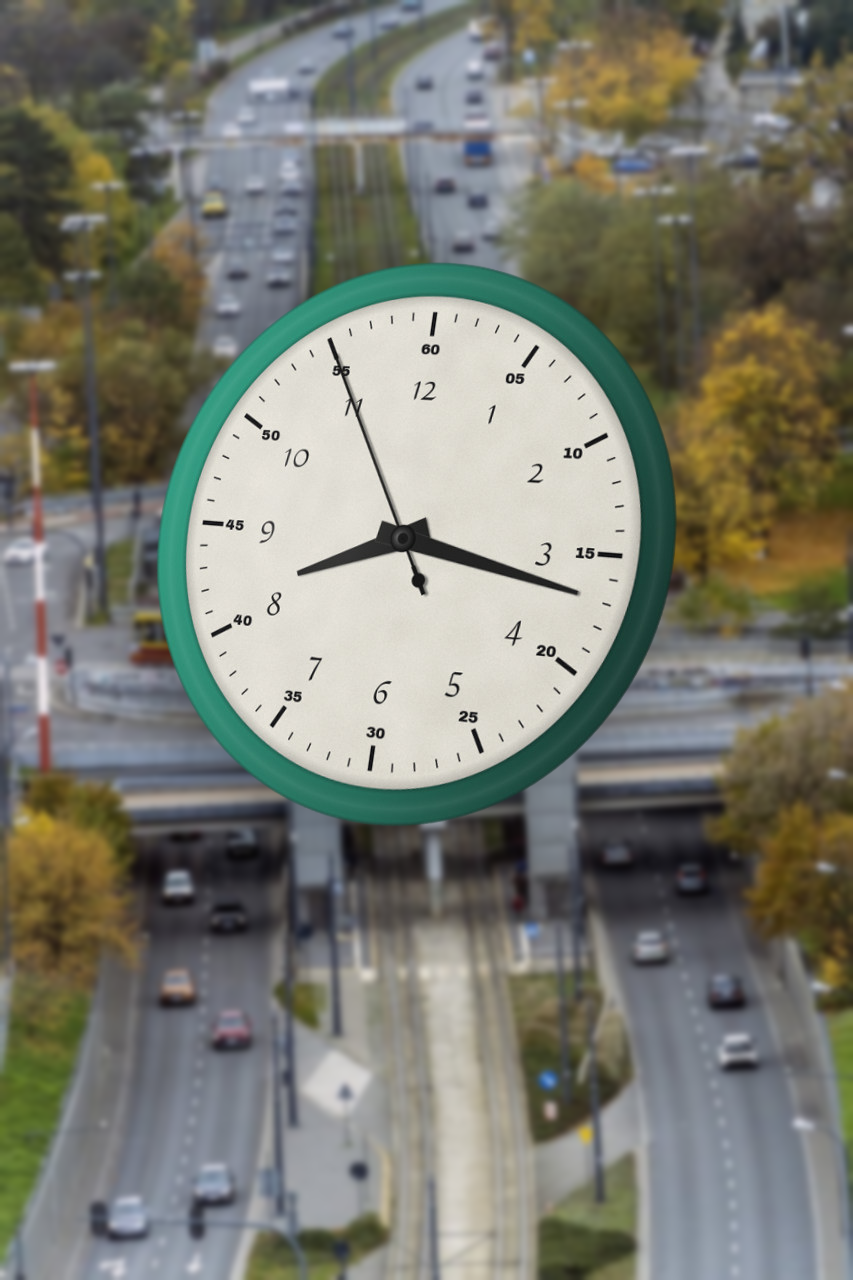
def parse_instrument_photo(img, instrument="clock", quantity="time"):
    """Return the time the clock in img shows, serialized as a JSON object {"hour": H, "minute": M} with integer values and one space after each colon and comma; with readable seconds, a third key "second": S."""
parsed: {"hour": 8, "minute": 16, "second": 55}
